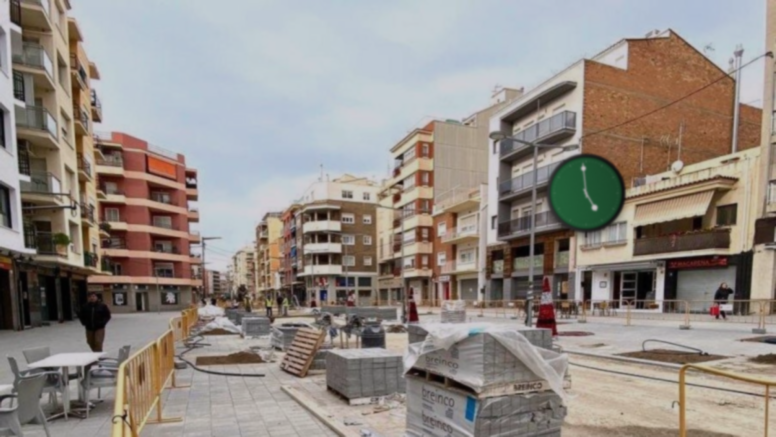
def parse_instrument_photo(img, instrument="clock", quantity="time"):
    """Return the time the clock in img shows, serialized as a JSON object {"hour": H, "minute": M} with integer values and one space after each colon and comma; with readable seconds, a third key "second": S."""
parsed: {"hour": 4, "minute": 59}
